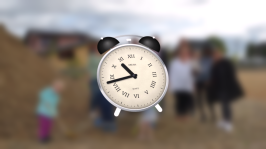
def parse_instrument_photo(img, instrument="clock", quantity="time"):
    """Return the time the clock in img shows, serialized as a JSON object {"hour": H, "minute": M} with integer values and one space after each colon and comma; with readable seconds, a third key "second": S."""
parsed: {"hour": 10, "minute": 43}
